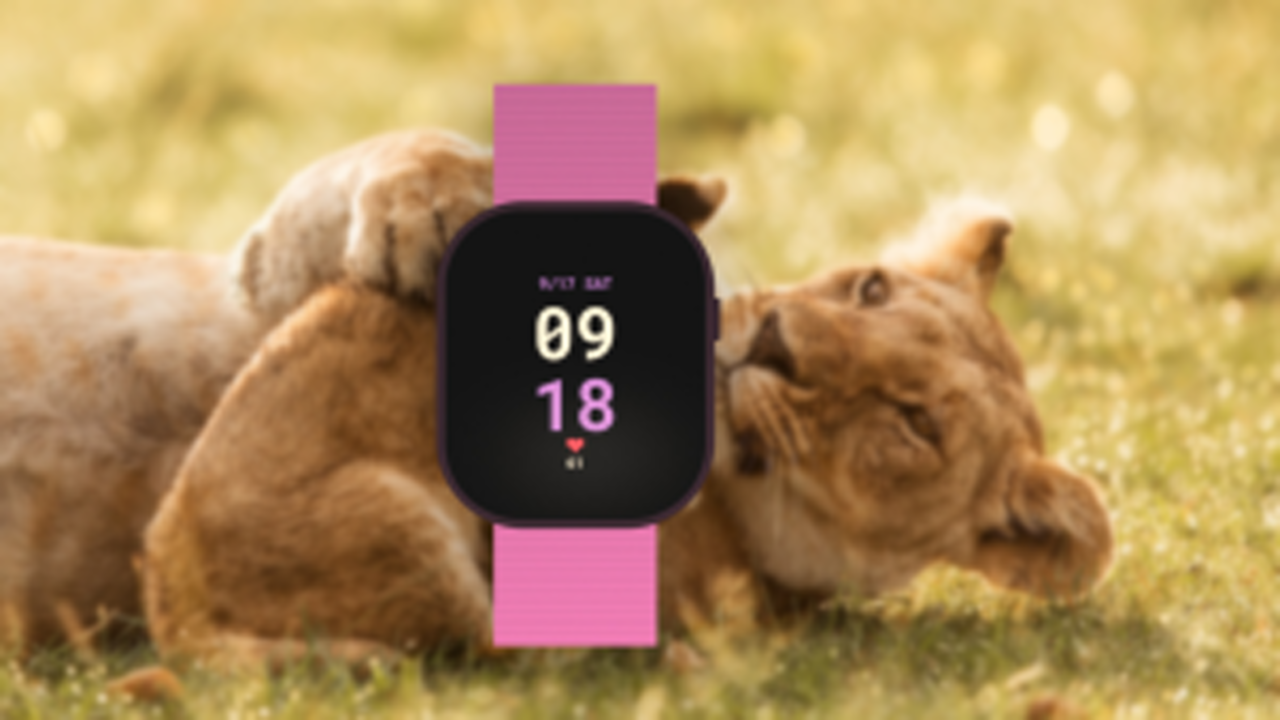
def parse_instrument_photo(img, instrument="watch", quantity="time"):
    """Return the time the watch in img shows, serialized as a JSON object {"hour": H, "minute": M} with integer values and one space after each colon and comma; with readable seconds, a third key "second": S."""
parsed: {"hour": 9, "minute": 18}
